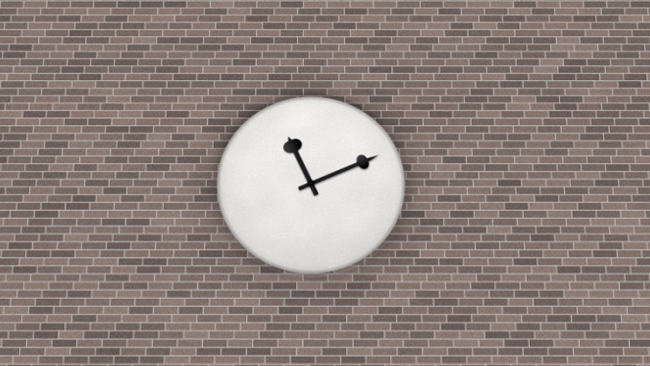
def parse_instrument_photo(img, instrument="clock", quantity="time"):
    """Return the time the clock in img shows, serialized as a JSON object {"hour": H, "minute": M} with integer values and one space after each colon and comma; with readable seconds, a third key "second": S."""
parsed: {"hour": 11, "minute": 11}
